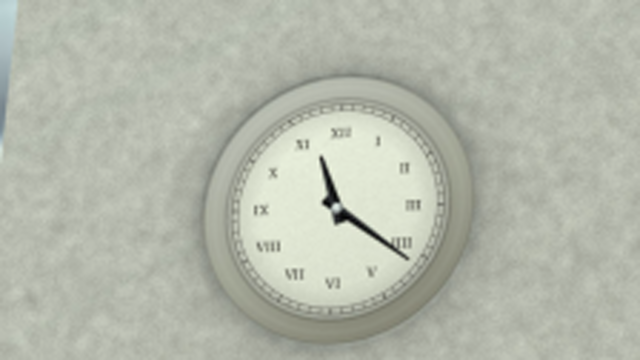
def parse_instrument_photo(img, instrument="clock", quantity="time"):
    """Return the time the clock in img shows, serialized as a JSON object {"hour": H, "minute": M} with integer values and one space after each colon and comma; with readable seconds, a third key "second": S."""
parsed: {"hour": 11, "minute": 21}
